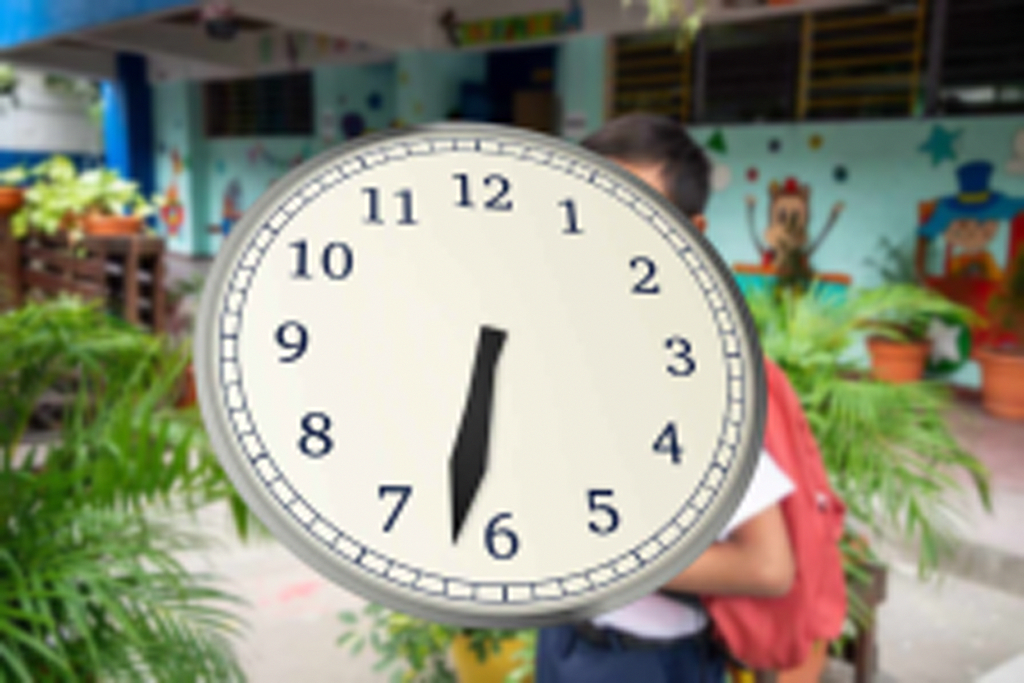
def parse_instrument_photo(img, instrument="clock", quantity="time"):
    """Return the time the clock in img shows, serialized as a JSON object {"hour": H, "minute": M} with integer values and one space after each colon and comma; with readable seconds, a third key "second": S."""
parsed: {"hour": 6, "minute": 32}
